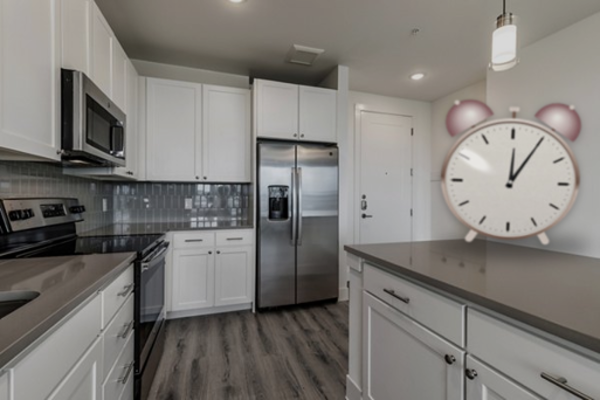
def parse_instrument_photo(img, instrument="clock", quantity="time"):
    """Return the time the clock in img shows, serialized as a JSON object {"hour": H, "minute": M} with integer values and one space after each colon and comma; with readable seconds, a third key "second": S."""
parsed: {"hour": 12, "minute": 5}
